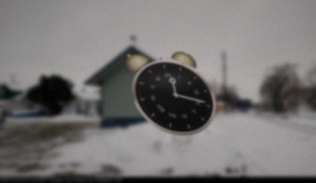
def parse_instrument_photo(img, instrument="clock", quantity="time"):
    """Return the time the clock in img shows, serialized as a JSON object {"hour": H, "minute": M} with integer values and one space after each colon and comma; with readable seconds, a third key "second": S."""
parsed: {"hour": 12, "minute": 19}
